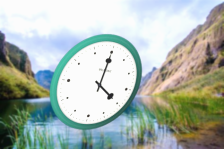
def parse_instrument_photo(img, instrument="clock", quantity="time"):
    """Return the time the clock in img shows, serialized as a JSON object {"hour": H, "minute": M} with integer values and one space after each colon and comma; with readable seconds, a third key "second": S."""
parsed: {"hour": 4, "minute": 0}
